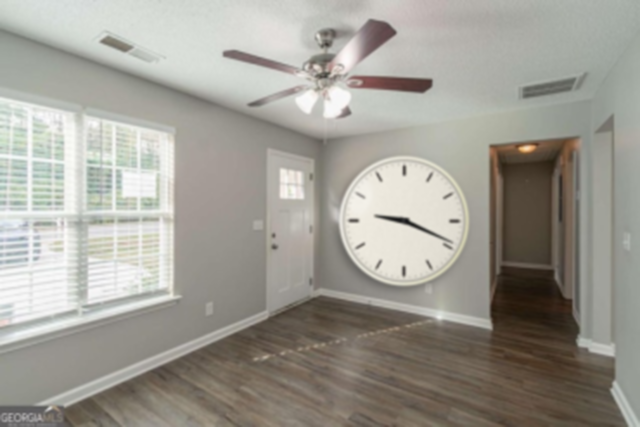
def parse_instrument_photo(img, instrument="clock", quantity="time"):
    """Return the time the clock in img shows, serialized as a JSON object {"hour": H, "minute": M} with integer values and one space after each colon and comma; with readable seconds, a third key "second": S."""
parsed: {"hour": 9, "minute": 19}
